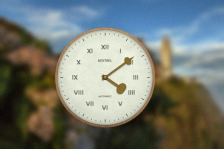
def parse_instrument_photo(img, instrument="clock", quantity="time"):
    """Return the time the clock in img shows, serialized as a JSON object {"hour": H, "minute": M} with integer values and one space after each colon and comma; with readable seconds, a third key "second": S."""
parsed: {"hour": 4, "minute": 9}
